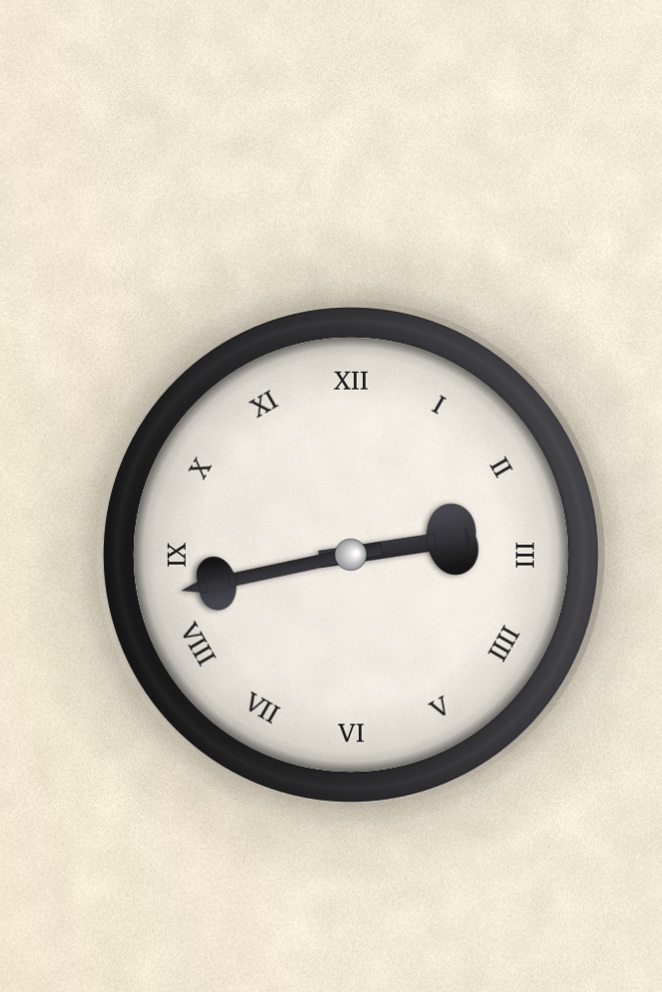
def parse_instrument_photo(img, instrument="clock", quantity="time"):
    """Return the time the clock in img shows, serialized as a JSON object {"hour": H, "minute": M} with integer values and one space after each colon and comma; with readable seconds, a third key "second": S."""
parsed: {"hour": 2, "minute": 43}
